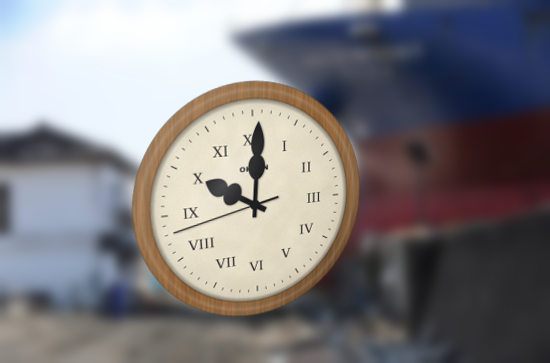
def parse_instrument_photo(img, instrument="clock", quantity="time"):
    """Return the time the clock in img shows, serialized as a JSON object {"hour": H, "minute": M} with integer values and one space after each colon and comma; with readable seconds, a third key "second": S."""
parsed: {"hour": 10, "minute": 0, "second": 43}
